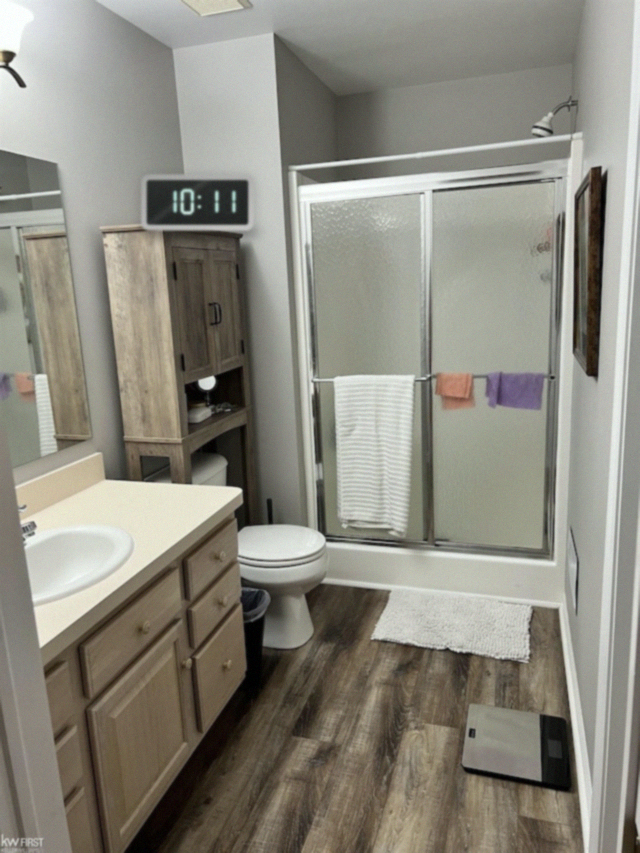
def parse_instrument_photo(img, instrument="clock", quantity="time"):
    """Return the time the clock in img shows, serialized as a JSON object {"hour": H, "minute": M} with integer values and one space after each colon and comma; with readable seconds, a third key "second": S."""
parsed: {"hour": 10, "minute": 11}
